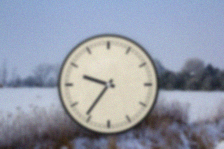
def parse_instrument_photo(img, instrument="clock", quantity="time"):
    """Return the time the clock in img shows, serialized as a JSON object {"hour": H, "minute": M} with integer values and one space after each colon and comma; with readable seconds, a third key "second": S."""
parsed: {"hour": 9, "minute": 36}
